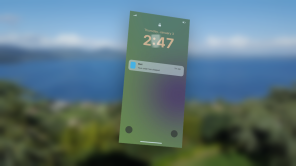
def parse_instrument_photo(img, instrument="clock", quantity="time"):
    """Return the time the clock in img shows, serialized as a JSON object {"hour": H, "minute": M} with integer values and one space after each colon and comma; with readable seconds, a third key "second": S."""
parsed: {"hour": 2, "minute": 47}
